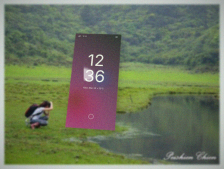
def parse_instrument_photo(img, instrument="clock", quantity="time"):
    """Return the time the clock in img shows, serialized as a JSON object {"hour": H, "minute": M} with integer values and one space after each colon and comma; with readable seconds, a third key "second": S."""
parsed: {"hour": 12, "minute": 36}
